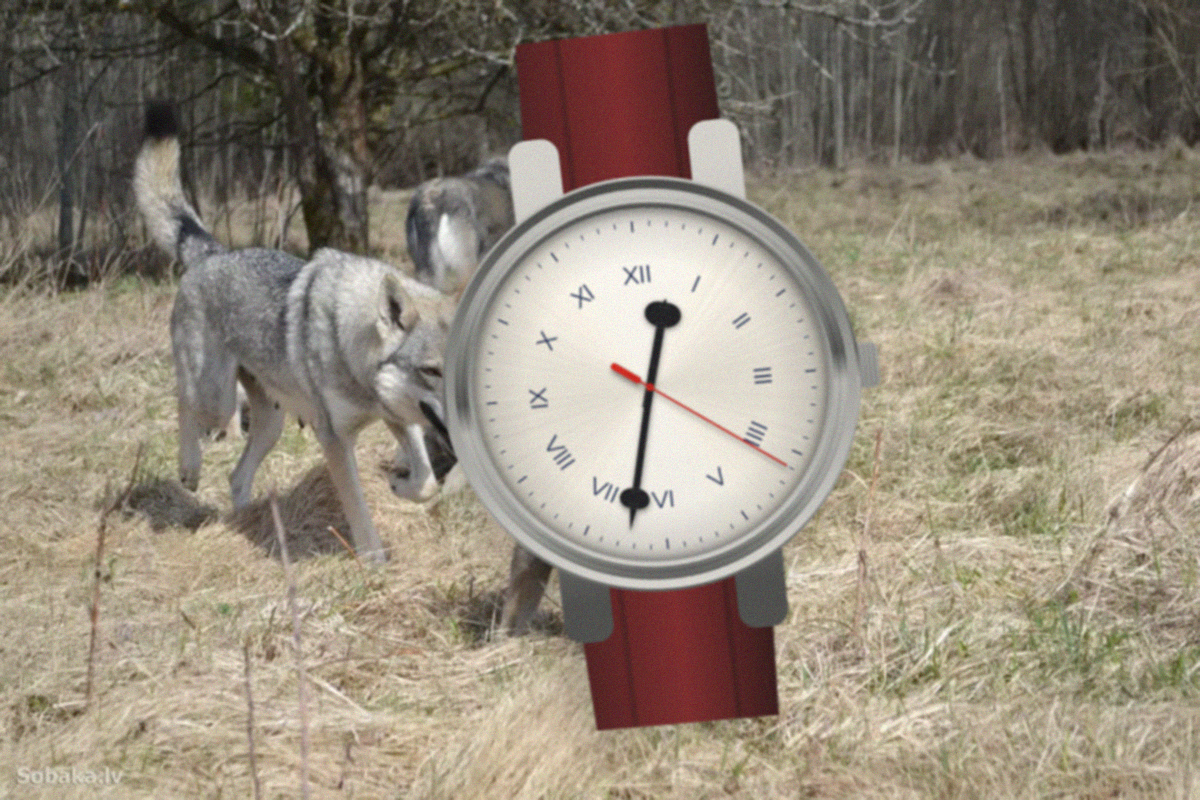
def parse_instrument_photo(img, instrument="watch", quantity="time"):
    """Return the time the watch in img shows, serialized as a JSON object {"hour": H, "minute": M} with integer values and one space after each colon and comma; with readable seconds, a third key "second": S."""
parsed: {"hour": 12, "minute": 32, "second": 21}
